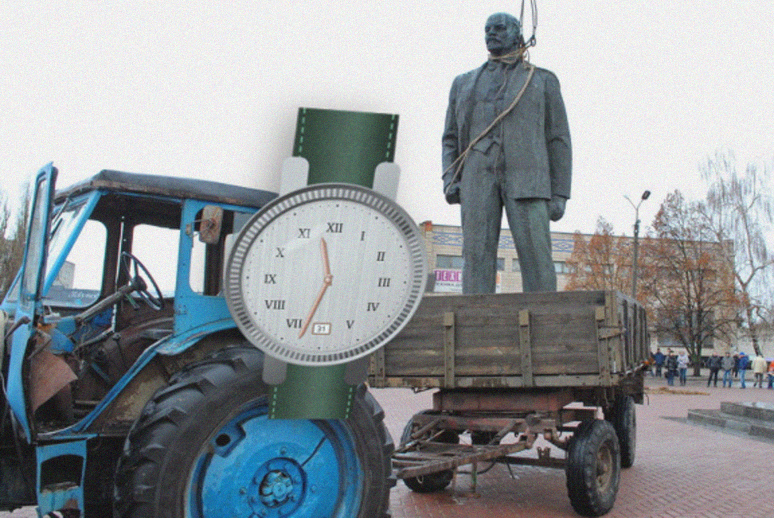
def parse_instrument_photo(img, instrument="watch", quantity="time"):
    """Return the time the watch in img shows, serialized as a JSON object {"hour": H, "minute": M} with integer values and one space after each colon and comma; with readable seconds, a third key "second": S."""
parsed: {"hour": 11, "minute": 33}
